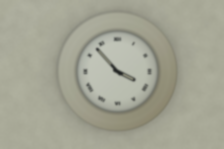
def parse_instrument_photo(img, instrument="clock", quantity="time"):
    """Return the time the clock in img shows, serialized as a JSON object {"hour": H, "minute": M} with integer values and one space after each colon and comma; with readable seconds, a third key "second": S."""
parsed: {"hour": 3, "minute": 53}
